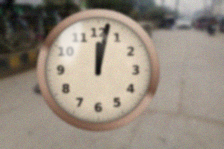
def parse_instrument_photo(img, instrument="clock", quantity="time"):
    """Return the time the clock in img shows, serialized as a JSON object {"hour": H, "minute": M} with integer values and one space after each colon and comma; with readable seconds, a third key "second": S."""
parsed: {"hour": 12, "minute": 2}
